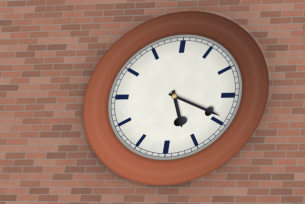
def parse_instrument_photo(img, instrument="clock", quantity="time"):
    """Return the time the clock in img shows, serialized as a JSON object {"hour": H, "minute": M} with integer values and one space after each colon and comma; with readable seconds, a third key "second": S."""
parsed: {"hour": 5, "minute": 19}
